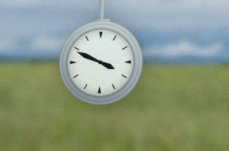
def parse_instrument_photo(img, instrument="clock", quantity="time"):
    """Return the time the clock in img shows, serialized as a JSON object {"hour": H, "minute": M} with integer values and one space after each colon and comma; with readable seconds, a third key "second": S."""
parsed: {"hour": 3, "minute": 49}
